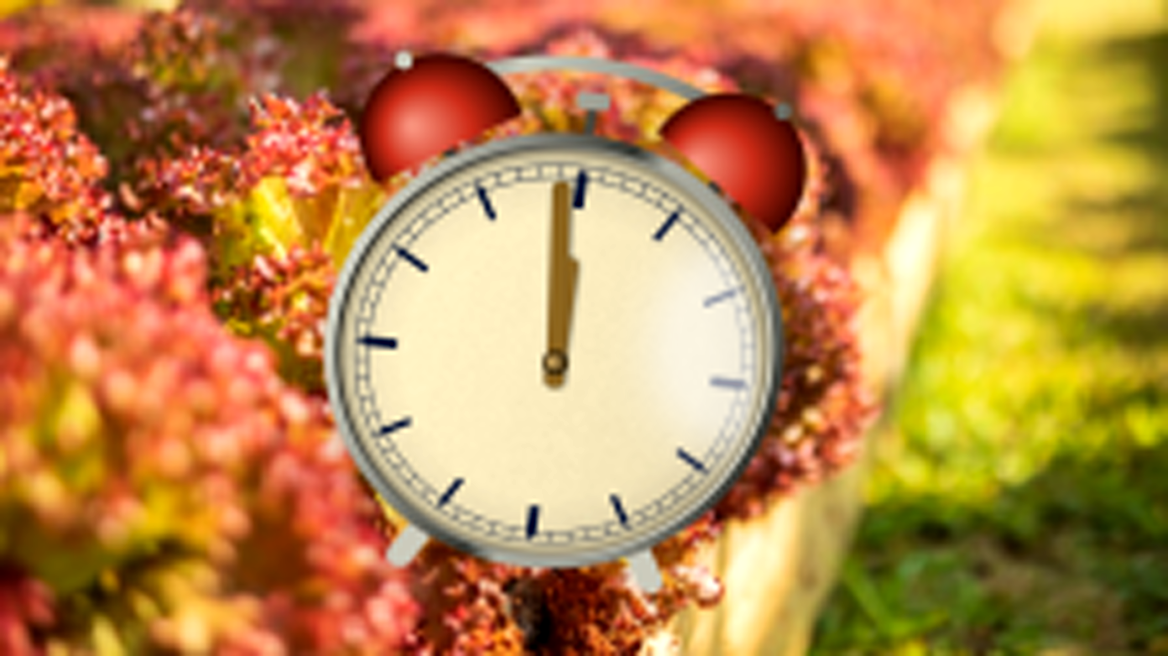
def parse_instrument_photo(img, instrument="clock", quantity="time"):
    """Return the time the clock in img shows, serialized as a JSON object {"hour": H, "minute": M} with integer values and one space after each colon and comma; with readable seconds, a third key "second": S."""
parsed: {"hour": 11, "minute": 59}
